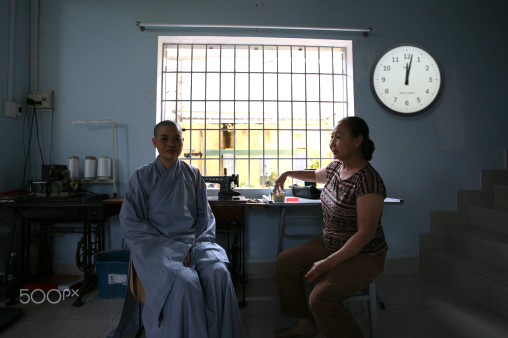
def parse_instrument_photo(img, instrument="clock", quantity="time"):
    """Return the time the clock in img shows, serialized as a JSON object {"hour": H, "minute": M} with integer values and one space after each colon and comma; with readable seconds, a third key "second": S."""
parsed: {"hour": 12, "minute": 2}
